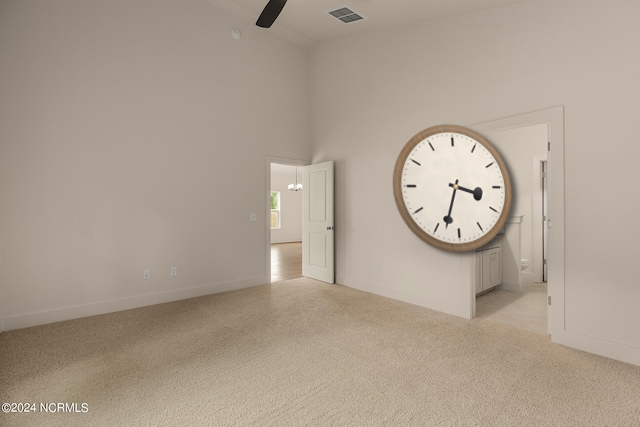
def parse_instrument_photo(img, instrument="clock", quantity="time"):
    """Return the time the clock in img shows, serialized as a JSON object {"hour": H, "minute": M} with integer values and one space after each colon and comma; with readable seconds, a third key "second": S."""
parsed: {"hour": 3, "minute": 33}
